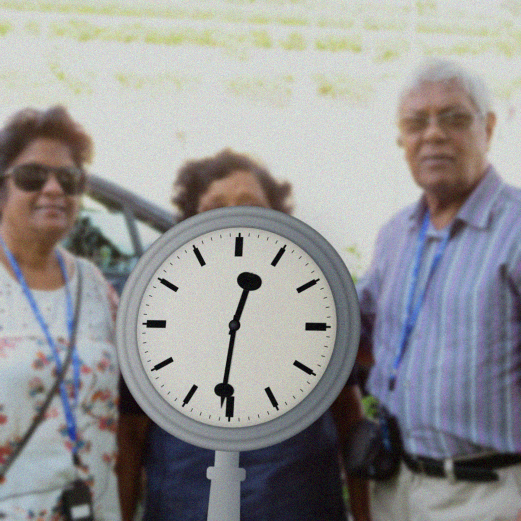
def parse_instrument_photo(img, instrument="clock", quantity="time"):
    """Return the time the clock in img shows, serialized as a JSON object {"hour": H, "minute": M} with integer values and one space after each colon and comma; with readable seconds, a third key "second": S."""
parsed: {"hour": 12, "minute": 31}
